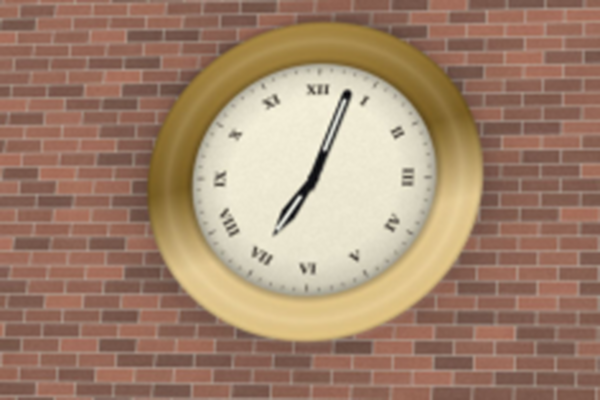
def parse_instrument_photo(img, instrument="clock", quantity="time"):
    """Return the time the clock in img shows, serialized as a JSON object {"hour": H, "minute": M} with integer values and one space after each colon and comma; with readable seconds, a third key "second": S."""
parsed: {"hour": 7, "minute": 3}
